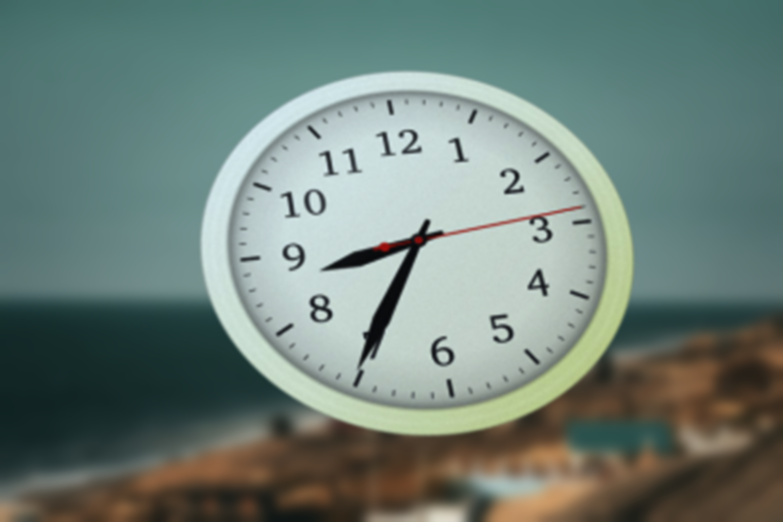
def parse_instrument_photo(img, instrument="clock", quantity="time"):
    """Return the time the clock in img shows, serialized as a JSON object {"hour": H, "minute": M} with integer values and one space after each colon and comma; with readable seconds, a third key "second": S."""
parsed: {"hour": 8, "minute": 35, "second": 14}
